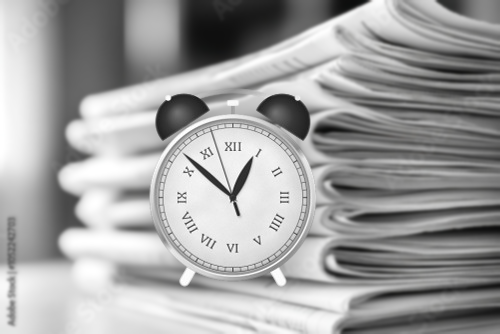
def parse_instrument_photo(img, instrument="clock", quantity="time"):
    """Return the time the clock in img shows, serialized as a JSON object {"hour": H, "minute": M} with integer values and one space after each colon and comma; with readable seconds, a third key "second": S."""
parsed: {"hour": 12, "minute": 51, "second": 57}
